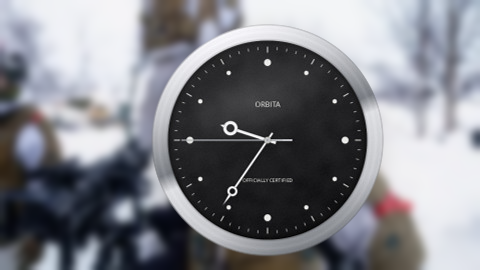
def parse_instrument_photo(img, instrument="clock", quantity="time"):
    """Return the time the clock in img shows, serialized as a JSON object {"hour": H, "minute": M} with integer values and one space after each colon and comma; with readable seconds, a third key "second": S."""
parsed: {"hour": 9, "minute": 35, "second": 45}
